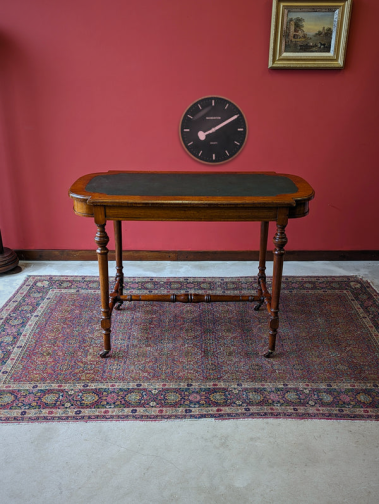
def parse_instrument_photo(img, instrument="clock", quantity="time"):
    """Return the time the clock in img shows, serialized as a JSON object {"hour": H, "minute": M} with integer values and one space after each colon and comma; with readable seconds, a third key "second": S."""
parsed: {"hour": 8, "minute": 10}
